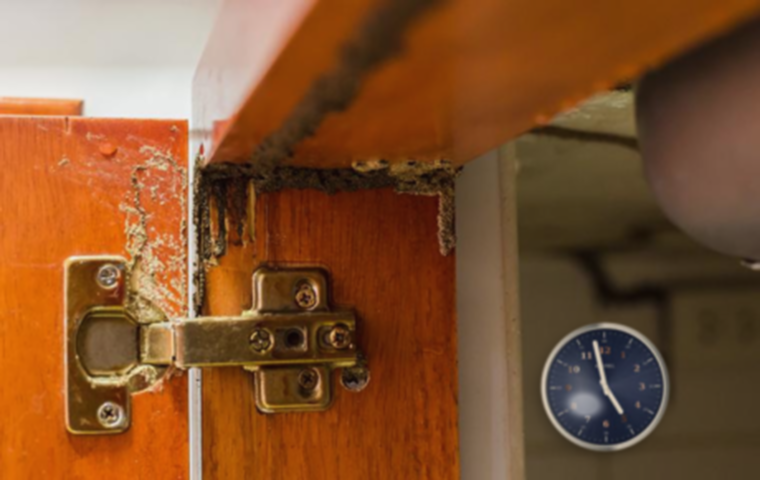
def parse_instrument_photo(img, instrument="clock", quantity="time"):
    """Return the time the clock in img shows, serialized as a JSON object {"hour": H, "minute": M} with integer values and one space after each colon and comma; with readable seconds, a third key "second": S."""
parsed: {"hour": 4, "minute": 58}
